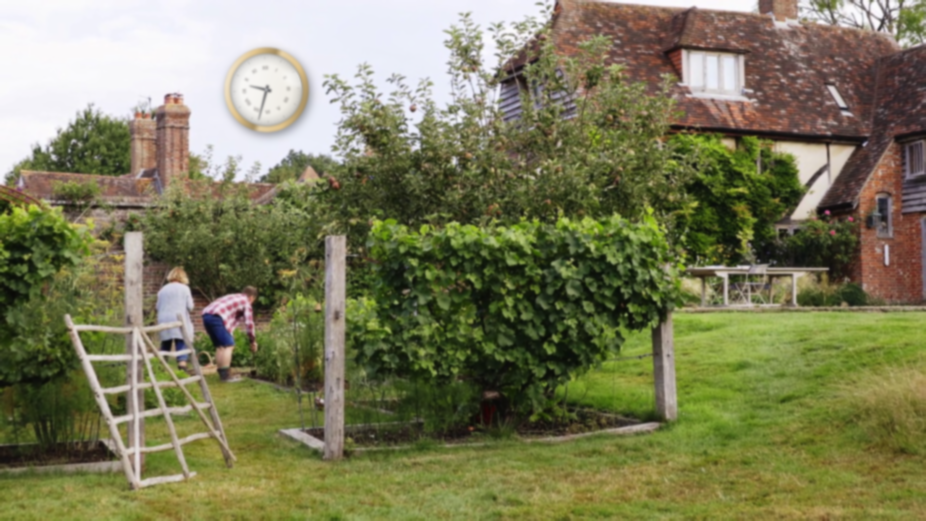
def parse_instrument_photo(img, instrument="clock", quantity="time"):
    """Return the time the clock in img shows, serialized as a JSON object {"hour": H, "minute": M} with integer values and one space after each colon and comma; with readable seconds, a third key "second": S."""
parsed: {"hour": 9, "minute": 33}
